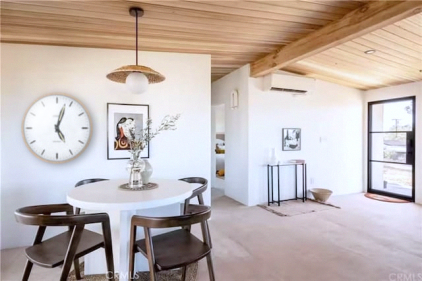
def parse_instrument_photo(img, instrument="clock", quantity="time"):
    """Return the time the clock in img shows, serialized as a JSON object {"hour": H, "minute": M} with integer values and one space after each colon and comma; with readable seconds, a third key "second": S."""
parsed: {"hour": 5, "minute": 3}
